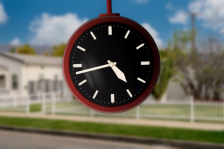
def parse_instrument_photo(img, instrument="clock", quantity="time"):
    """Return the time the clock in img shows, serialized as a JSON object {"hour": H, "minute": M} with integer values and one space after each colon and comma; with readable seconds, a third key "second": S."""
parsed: {"hour": 4, "minute": 43}
